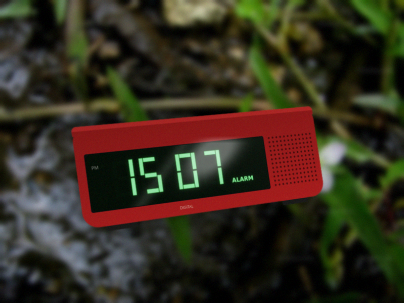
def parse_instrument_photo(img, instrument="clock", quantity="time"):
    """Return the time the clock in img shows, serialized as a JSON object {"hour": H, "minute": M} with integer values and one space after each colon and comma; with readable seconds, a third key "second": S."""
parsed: {"hour": 15, "minute": 7}
